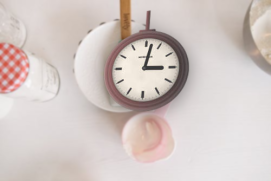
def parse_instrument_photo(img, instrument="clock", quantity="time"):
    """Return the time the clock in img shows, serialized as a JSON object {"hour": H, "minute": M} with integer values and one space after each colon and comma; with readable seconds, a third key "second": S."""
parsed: {"hour": 3, "minute": 2}
